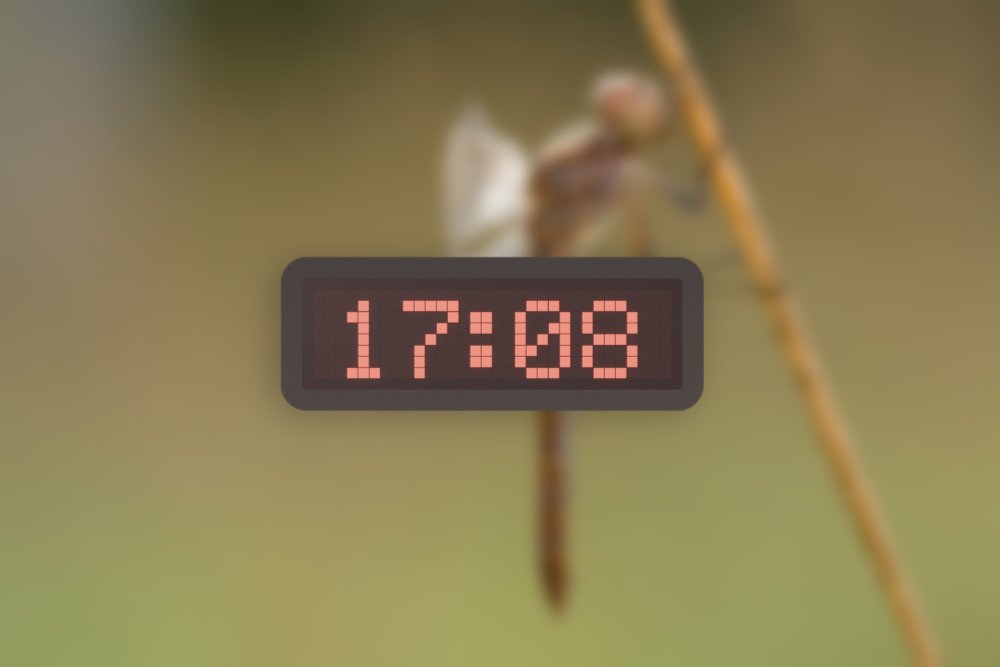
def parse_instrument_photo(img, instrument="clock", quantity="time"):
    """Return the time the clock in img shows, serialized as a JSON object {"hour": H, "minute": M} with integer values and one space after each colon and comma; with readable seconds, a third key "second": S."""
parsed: {"hour": 17, "minute": 8}
